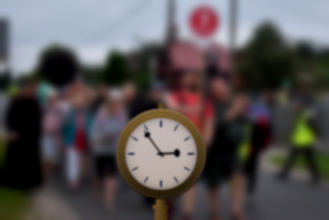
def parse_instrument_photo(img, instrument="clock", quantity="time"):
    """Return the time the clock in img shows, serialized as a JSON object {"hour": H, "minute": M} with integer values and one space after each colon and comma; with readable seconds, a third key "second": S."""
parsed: {"hour": 2, "minute": 54}
